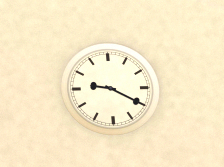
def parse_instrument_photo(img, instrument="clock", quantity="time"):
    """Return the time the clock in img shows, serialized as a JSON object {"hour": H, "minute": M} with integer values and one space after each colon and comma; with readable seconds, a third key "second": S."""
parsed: {"hour": 9, "minute": 20}
